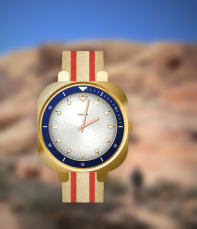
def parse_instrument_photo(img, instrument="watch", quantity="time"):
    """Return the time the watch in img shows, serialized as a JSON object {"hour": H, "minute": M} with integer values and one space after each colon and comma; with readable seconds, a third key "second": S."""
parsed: {"hour": 2, "minute": 2}
